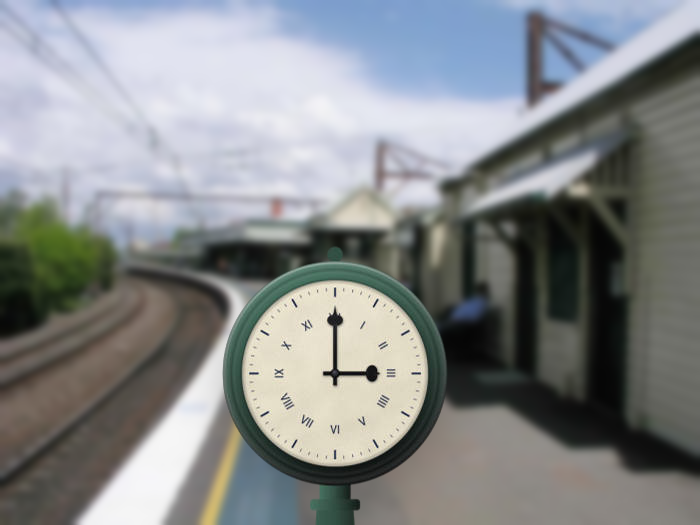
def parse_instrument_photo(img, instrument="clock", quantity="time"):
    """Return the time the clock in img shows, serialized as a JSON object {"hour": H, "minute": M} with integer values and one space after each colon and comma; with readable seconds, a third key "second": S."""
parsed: {"hour": 3, "minute": 0}
